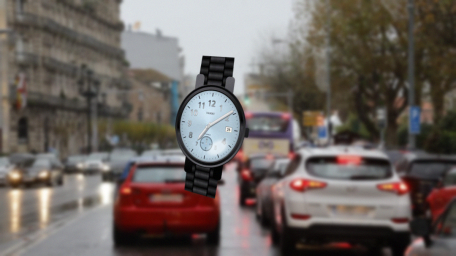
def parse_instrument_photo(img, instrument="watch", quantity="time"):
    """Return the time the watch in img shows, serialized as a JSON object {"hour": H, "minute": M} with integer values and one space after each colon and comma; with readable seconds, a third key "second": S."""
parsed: {"hour": 7, "minute": 9}
